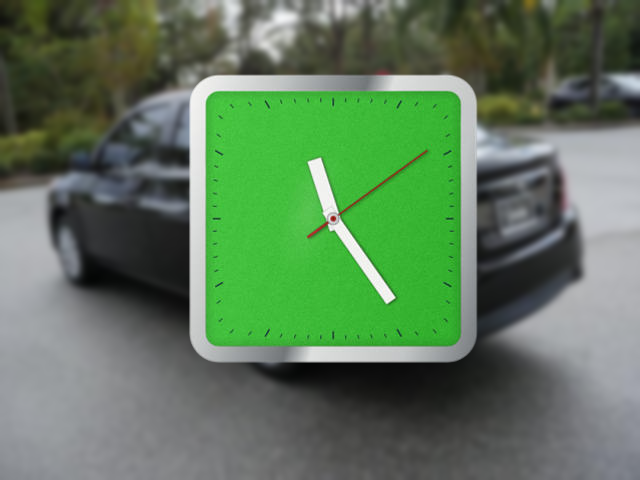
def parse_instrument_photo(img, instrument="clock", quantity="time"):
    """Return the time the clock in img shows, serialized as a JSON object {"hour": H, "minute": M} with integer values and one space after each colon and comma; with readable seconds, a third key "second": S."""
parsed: {"hour": 11, "minute": 24, "second": 9}
